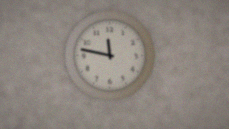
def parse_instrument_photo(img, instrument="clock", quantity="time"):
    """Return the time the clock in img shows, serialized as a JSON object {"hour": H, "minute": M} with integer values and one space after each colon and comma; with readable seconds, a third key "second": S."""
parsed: {"hour": 11, "minute": 47}
